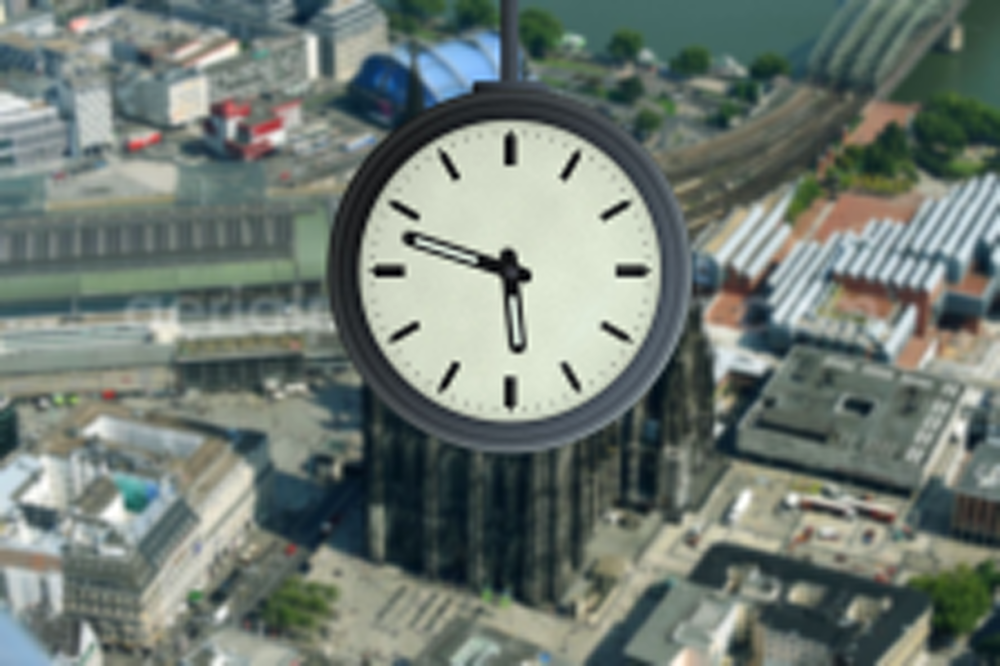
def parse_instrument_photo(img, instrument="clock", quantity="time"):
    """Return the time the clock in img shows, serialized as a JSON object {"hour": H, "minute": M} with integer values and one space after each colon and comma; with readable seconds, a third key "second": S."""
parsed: {"hour": 5, "minute": 48}
